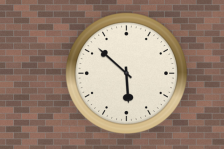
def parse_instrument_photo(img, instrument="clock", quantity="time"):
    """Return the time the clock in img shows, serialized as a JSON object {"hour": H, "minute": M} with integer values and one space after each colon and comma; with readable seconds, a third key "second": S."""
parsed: {"hour": 5, "minute": 52}
